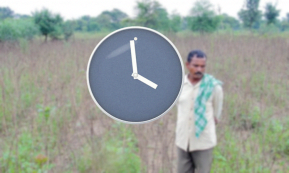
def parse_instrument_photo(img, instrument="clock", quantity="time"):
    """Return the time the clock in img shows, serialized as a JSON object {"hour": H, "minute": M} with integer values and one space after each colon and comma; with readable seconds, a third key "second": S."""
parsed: {"hour": 3, "minute": 59}
